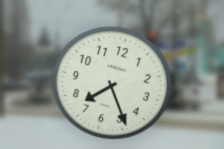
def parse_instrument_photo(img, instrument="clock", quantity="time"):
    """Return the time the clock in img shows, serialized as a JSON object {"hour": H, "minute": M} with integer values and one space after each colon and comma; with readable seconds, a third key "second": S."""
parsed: {"hour": 7, "minute": 24}
